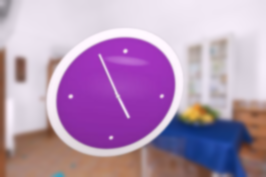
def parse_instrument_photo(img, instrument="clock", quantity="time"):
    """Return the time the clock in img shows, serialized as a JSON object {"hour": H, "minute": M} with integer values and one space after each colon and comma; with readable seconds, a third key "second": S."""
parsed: {"hour": 4, "minute": 55}
